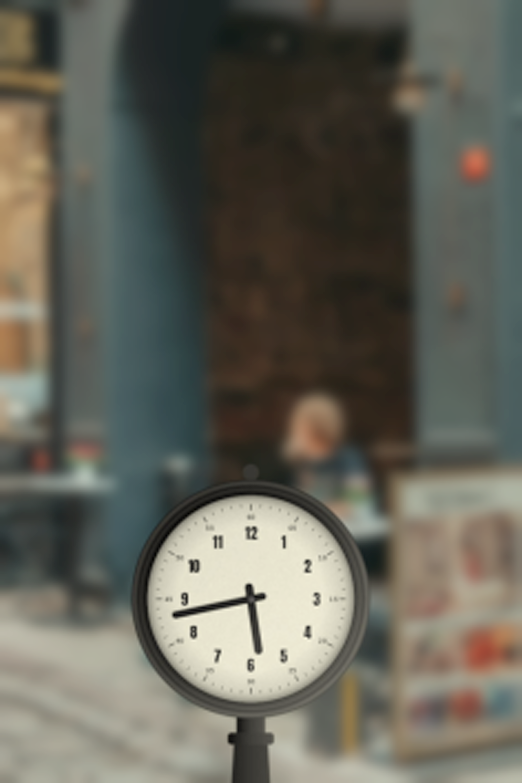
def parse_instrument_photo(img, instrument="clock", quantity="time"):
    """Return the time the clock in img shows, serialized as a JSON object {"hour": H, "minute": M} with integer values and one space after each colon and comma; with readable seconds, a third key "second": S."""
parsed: {"hour": 5, "minute": 43}
